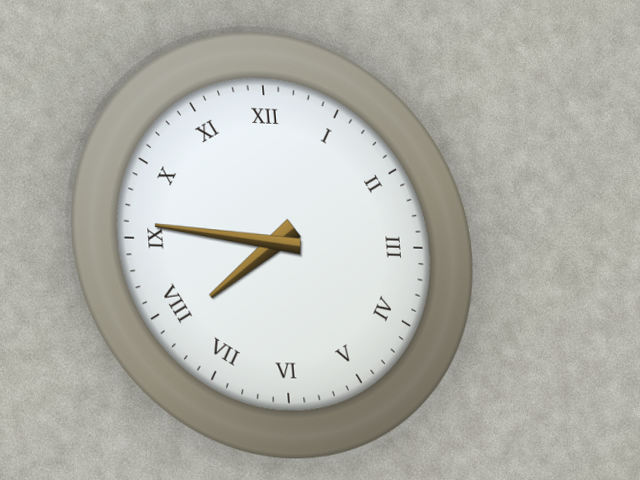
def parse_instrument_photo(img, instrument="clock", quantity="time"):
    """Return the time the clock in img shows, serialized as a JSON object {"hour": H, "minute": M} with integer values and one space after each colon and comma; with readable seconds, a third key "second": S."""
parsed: {"hour": 7, "minute": 46}
